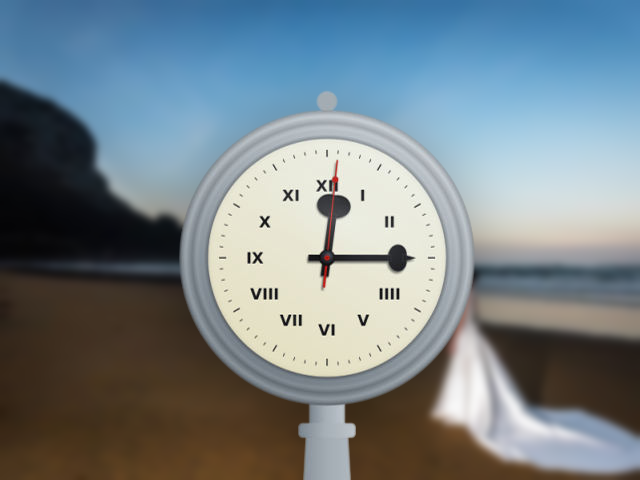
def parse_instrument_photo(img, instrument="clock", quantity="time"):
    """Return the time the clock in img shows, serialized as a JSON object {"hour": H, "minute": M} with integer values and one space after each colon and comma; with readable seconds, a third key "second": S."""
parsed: {"hour": 12, "minute": 15, "second": 1}
